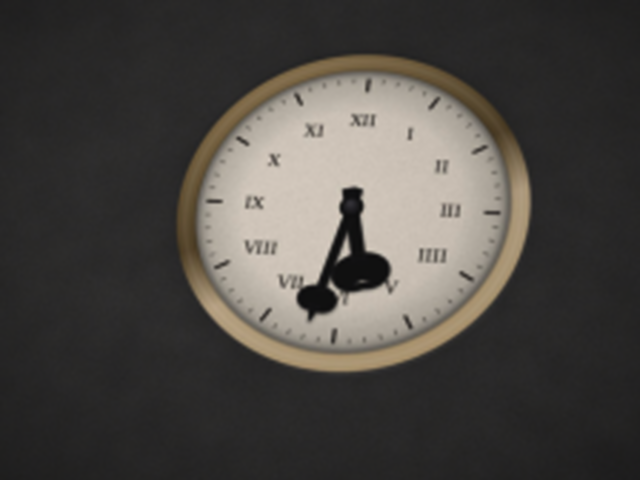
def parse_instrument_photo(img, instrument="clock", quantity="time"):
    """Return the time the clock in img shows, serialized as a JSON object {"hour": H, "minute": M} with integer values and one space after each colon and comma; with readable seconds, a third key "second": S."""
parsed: {"hour": 5, "minute": 32}
